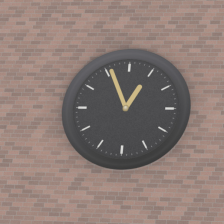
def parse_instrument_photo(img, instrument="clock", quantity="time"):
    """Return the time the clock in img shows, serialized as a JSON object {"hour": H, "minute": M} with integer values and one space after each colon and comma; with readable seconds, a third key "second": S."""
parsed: {"hour": 12, "minute": 56}
